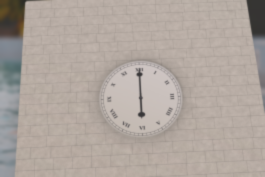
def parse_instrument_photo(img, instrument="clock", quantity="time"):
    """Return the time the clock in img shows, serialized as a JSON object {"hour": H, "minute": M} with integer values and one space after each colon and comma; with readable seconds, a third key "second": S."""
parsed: {"hour": 6, "minute": 0}
